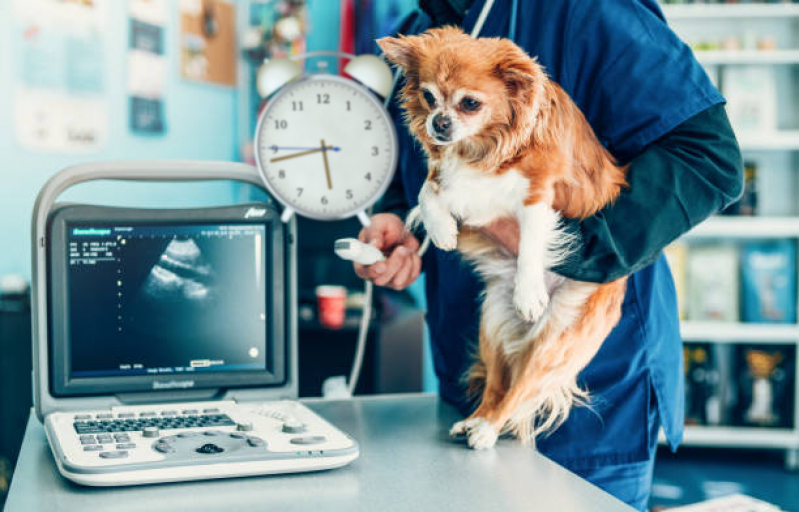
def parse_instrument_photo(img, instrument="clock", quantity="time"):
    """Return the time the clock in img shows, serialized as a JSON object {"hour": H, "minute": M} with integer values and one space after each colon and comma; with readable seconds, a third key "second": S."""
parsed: {"hour": 5, "minute": 42, "second": 45}
